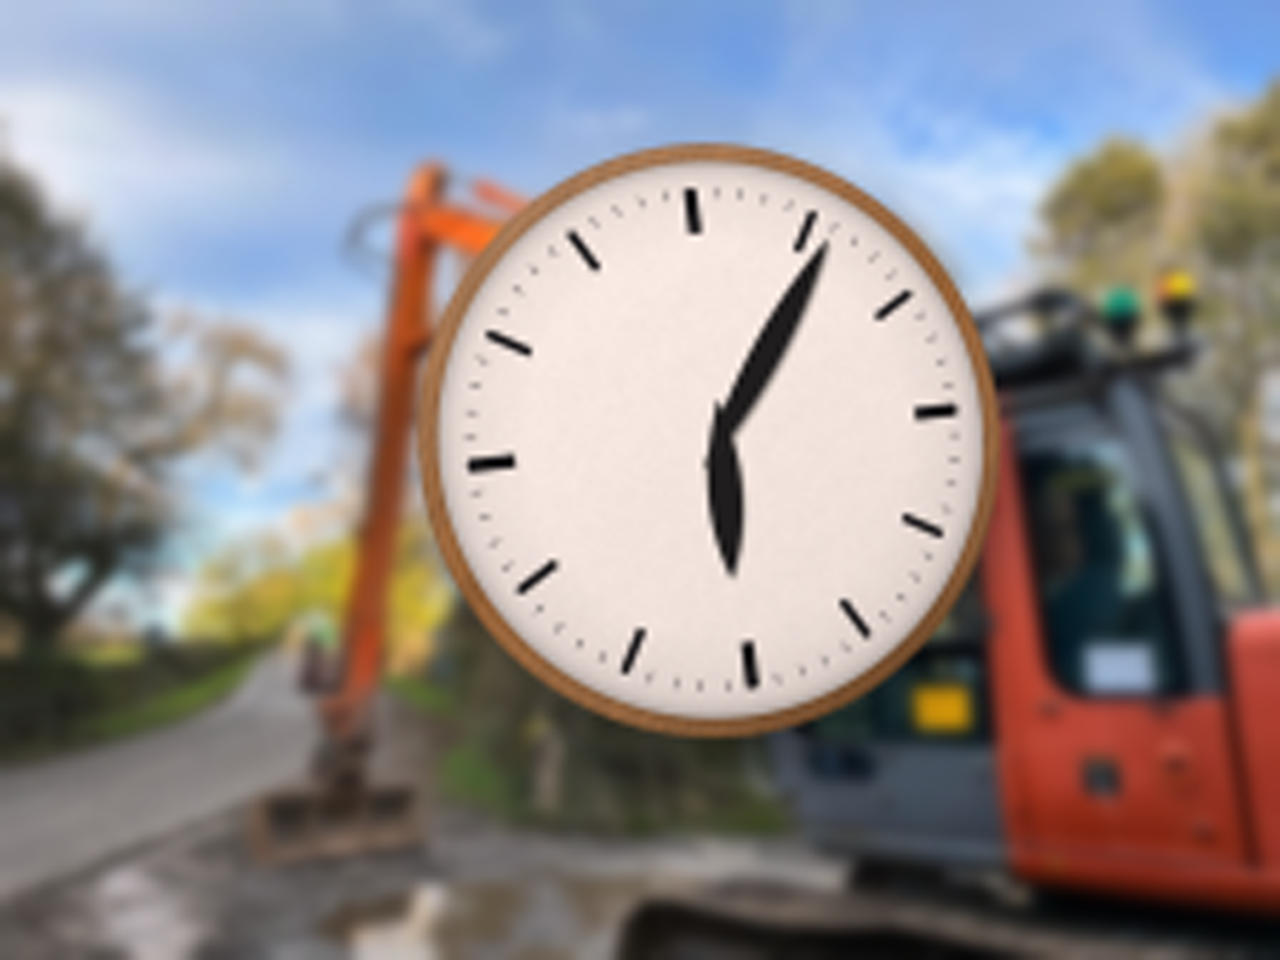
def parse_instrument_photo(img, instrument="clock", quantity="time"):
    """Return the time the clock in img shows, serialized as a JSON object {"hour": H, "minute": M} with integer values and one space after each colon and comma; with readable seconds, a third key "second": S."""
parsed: {"hour": 6, "minute": 6}
